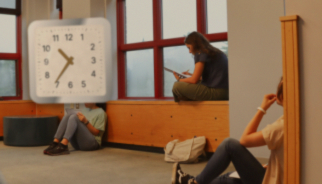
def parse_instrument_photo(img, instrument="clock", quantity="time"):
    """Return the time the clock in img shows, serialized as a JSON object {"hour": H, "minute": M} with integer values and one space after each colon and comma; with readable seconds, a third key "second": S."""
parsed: {"hour": 10, "minute": 36}
